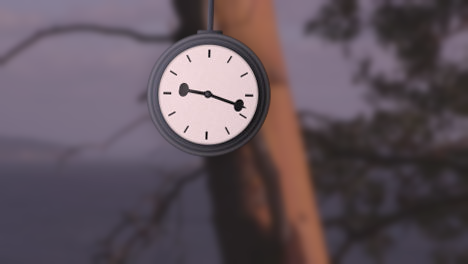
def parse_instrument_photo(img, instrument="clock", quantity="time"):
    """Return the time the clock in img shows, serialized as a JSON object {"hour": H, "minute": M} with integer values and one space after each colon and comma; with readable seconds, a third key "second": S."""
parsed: {"hour": 9, "minute": 18}
